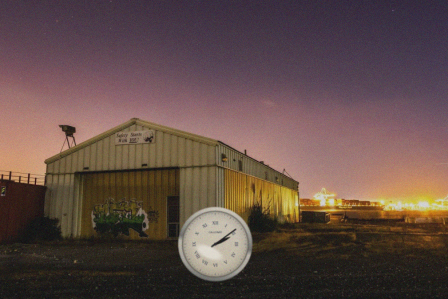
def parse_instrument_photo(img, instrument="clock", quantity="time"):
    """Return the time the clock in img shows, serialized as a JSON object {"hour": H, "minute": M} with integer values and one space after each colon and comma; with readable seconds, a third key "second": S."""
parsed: {"hour": 2, "minute": 9}
